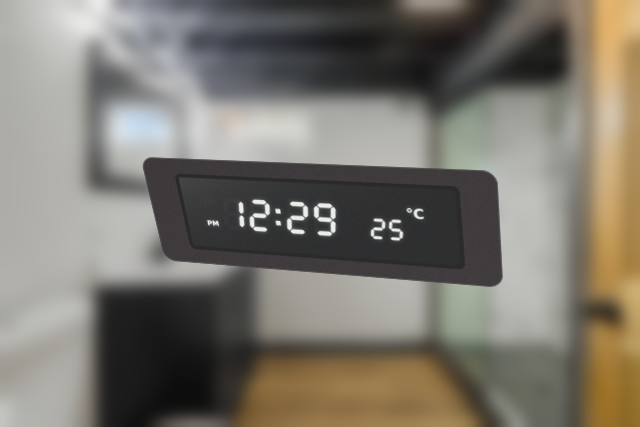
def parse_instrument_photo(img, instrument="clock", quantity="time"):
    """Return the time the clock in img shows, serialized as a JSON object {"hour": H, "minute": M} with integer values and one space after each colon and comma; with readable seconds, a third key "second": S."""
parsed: {"hour": 12, "minute": 29}
